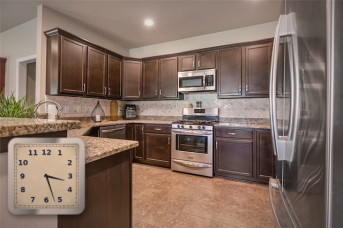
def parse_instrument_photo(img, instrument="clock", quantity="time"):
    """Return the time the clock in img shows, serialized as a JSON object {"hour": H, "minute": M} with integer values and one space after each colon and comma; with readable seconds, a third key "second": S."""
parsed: {"hour": 3, "minute": 27}
